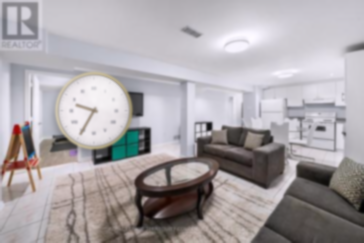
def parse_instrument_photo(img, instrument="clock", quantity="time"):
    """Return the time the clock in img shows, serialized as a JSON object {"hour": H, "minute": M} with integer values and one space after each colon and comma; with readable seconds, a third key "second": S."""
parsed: {"hour": 9, "minute": 35}
